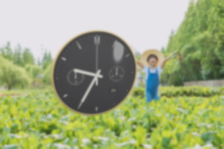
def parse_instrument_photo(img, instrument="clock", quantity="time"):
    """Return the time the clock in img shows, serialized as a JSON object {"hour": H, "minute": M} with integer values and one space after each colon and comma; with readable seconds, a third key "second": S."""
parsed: {"hour": 9, "minute": 35}
